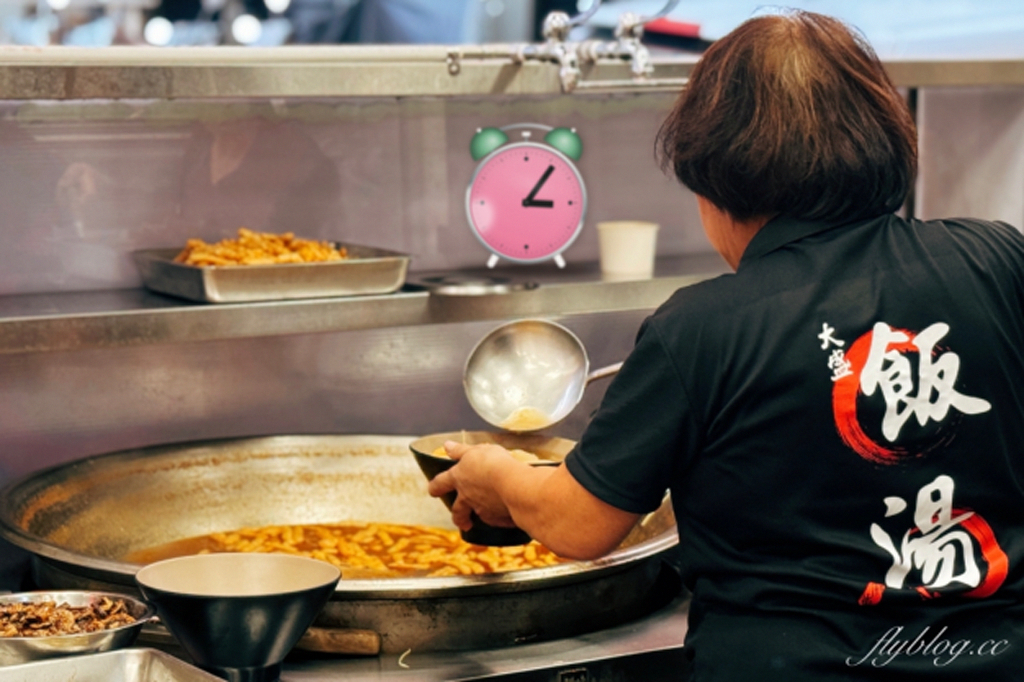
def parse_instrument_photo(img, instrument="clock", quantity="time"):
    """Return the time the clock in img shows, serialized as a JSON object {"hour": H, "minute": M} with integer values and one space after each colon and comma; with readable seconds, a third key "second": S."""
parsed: {"hour": 3, "minute": 6}
